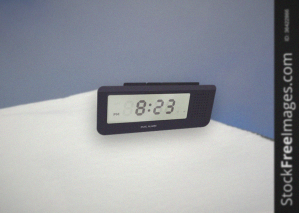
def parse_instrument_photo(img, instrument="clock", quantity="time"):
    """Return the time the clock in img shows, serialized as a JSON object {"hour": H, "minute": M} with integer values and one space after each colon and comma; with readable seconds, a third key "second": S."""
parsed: {"hour": 8, "minute": 23}
